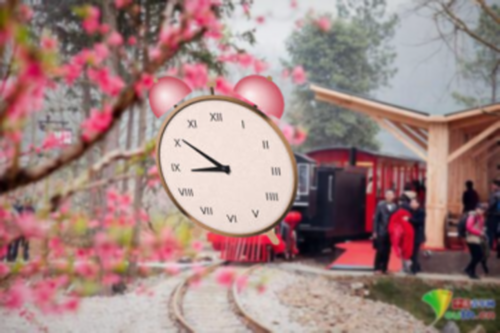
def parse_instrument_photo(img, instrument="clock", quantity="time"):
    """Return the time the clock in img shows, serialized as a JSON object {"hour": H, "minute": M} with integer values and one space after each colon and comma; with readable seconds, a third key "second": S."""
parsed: {"hour": 8, "minute": 51}
